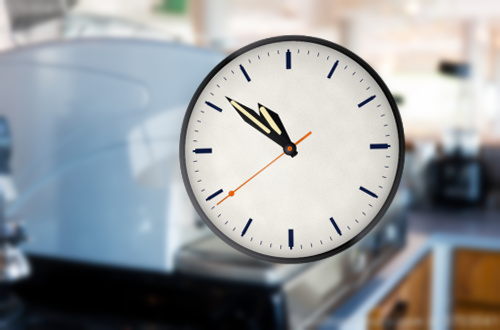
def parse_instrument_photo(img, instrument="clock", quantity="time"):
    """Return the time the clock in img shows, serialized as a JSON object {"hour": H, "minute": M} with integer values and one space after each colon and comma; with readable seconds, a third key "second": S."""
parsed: {"hour": 10, "minute": 51, "second": 39}
